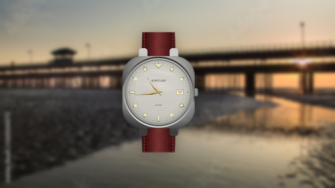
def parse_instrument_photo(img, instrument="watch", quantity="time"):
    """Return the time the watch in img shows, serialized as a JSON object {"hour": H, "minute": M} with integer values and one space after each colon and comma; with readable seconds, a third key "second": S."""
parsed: {"hour": 10, "minute": 44}
